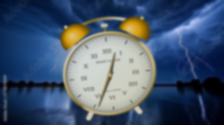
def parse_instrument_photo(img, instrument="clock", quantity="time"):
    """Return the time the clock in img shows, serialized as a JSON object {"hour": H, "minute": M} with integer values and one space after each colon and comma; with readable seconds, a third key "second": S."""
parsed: {"hour": 12, "minute": 34}
